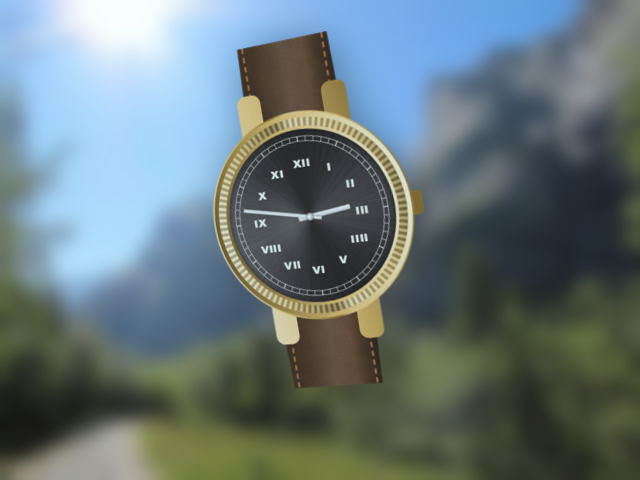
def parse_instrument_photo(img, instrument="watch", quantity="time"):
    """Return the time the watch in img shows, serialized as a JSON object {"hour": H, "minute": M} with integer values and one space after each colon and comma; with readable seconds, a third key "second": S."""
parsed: {"hour": 2, "minute": 47}
